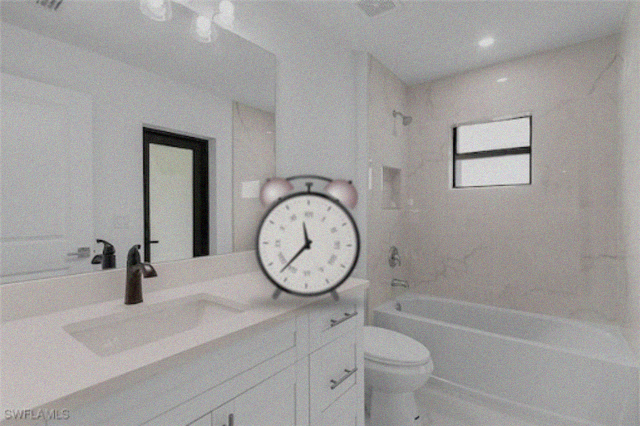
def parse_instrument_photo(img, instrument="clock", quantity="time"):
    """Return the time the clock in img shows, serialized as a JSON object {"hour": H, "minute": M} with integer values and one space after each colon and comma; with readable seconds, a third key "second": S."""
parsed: {"hour": 11, "minute": 37}
